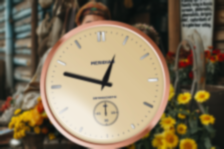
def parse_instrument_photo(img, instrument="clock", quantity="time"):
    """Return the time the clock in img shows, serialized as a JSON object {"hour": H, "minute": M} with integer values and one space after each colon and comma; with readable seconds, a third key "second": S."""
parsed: {"hour": 12, "minute": 48}
